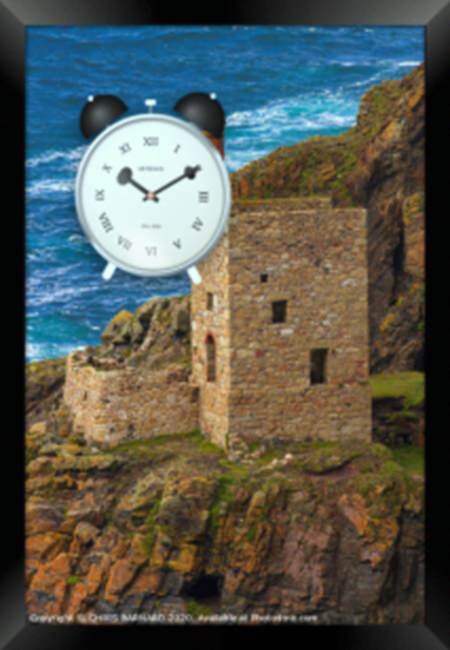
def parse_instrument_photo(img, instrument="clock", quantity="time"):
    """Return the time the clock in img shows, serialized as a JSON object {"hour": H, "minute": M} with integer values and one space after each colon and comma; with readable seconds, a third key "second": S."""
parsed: {"hour": 10, "minute": 10}
